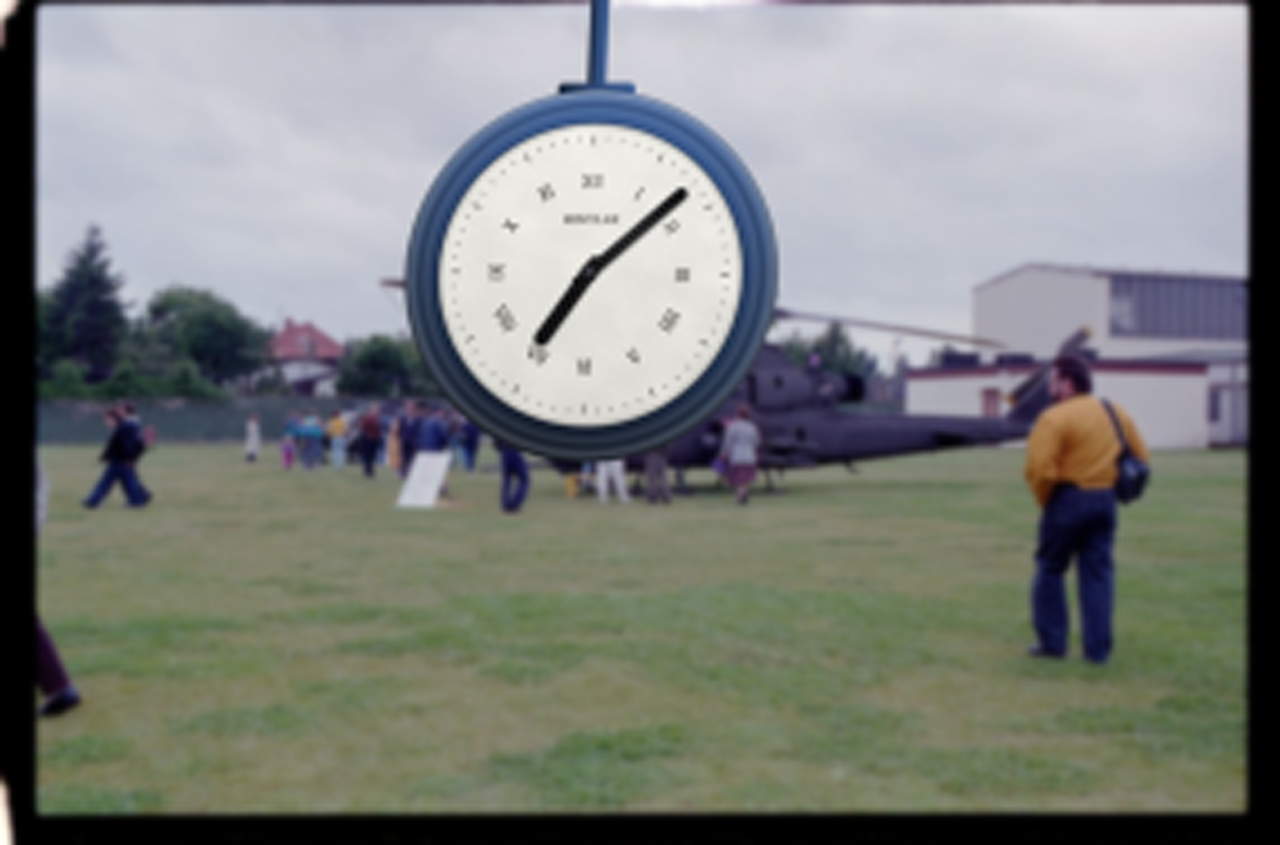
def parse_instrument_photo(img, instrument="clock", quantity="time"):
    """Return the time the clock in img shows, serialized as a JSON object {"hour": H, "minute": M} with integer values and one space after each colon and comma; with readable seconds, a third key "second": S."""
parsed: {"hour": 7, "minute": 8}
